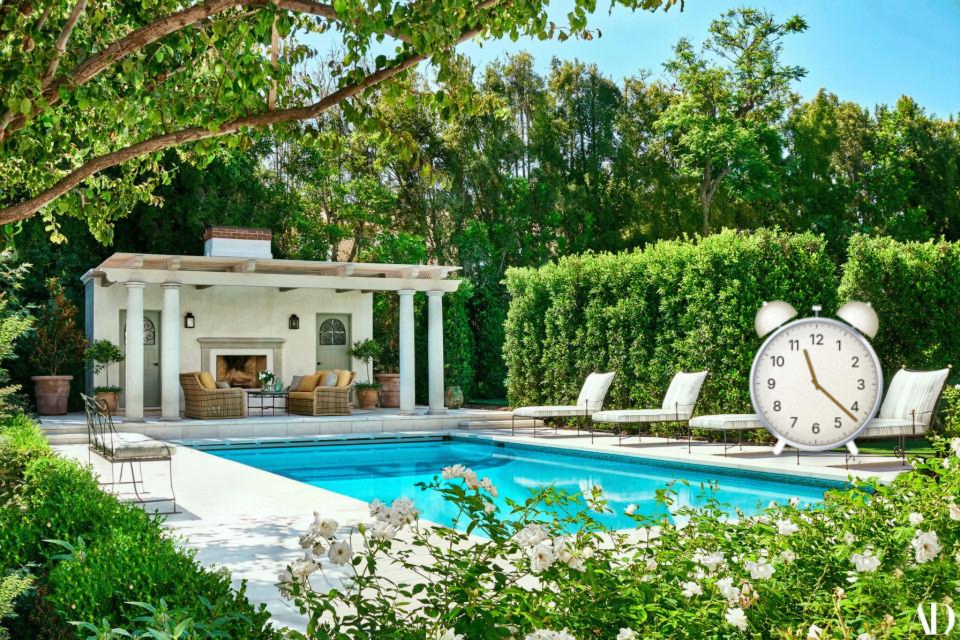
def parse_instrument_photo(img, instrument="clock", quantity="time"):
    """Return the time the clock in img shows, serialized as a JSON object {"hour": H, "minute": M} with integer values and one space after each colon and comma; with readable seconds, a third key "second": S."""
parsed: {"hour": 11, "minute": 22}
